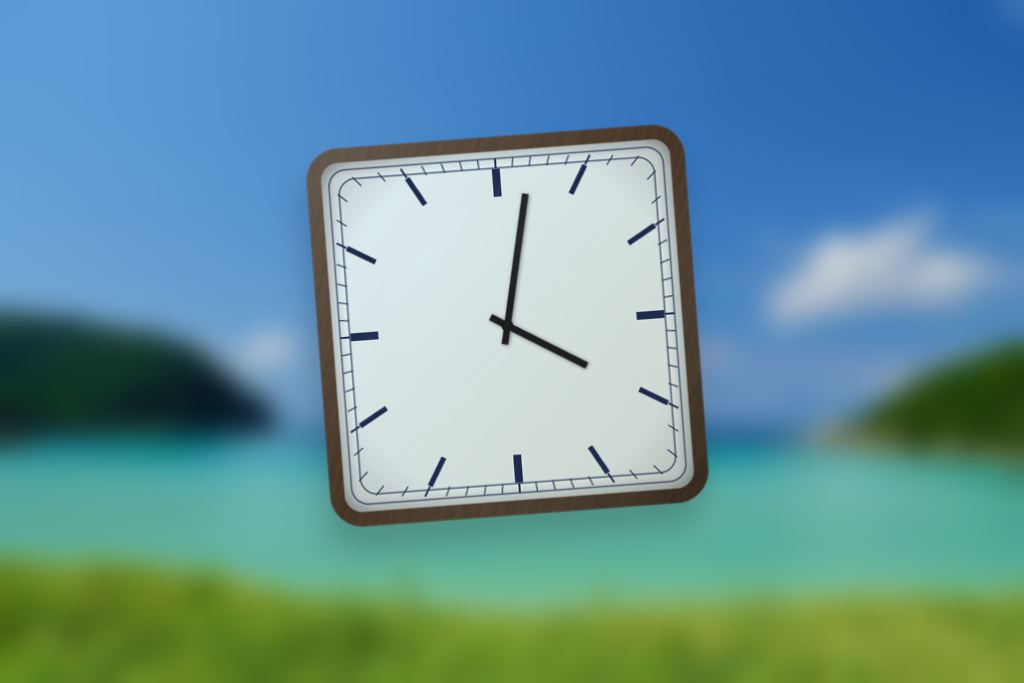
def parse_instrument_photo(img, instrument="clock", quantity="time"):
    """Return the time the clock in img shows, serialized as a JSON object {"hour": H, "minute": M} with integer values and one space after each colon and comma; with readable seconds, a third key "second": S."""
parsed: {"hour": 4, "minute": 2}
